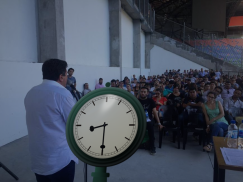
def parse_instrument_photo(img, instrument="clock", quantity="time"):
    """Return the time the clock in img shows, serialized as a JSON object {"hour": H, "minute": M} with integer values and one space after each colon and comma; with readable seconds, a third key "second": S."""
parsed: {"hour": 8, "minute": 30}
